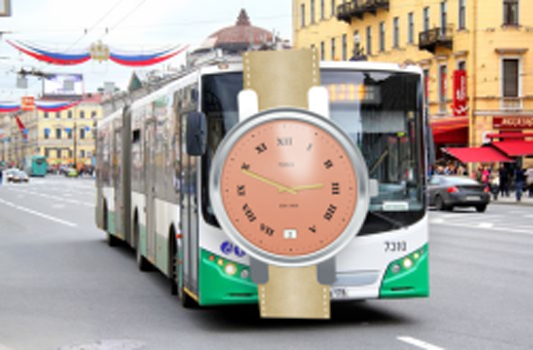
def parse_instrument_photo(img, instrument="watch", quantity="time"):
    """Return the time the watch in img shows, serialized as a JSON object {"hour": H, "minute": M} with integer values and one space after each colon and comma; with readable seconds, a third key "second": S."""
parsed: {"hour": 2, "minute": 49}
